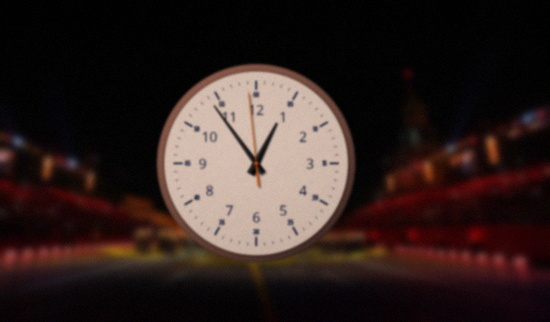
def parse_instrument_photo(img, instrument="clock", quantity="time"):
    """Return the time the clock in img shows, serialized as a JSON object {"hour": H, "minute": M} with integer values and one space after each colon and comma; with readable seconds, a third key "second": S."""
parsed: {"hour": 12, "minute": 53, "second": 59}
